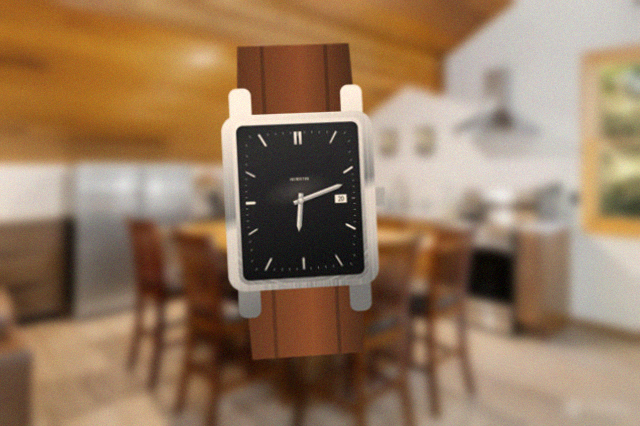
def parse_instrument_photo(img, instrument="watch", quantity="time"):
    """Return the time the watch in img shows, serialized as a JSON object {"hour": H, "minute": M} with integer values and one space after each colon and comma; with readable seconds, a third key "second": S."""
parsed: {"hour": 6, "minute": 12}
